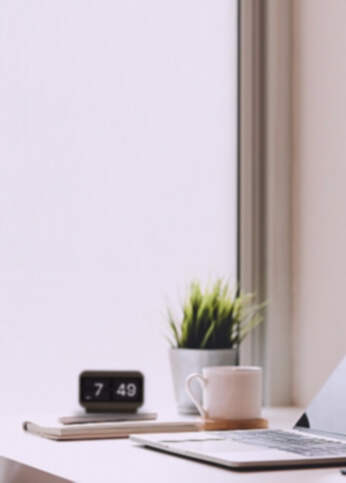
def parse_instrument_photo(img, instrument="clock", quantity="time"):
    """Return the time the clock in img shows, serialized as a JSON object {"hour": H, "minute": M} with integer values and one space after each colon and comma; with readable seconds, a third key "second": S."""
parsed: {"hour": 7, "minute": 49}
